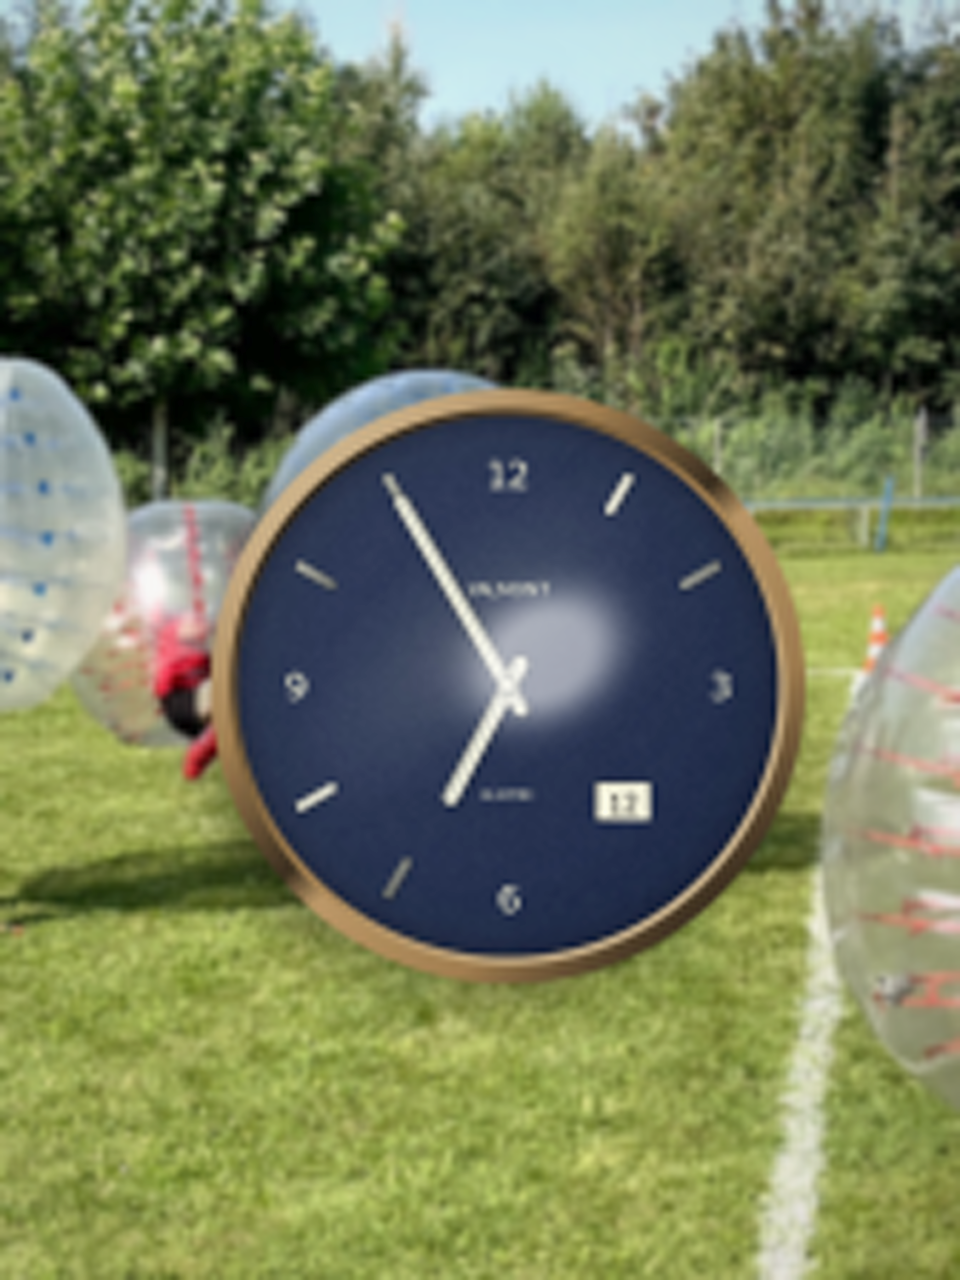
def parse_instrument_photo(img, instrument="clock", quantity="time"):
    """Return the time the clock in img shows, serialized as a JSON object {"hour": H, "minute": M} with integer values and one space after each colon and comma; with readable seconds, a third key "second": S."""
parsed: {"hour": 6, "minute": 55}
